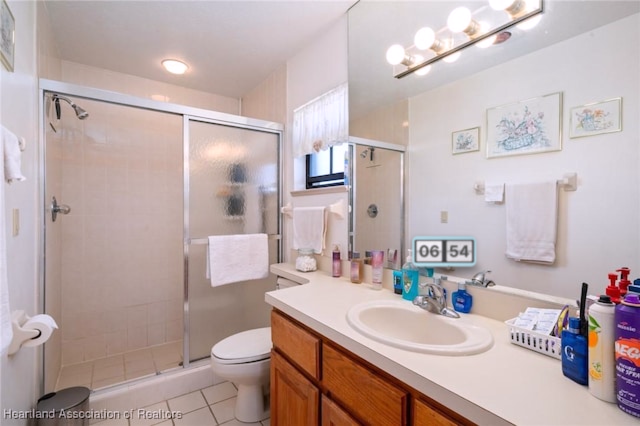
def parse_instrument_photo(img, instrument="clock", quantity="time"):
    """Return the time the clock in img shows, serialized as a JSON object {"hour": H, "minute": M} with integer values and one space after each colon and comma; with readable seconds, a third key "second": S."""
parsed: {"hour": 6, "minute": 54}
